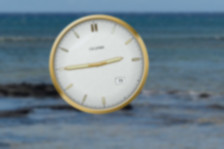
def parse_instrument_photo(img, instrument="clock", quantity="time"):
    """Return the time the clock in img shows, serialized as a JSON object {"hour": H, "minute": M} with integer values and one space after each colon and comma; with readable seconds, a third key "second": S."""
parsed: {"hour": 2, "minute": 45}
